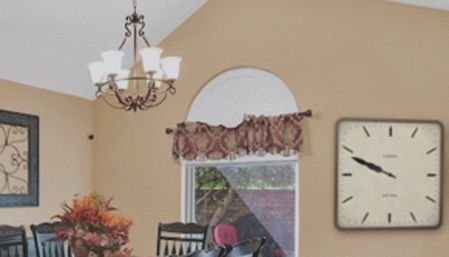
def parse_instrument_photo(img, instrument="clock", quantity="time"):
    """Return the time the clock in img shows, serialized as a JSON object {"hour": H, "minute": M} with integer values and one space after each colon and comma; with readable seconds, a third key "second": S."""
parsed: {"hour": 9, "minute": 49}
